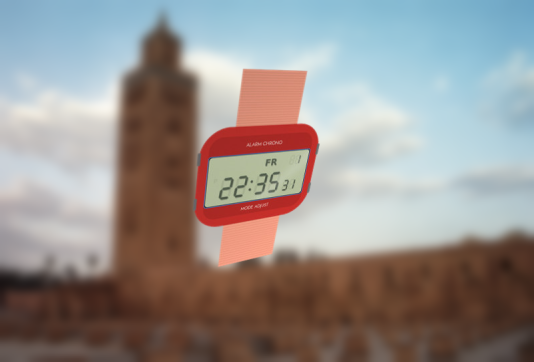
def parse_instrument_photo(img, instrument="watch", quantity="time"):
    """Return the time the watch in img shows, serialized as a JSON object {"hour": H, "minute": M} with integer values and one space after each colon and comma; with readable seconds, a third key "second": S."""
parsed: {"hour": 22, "minute": 35, "second": 31}
